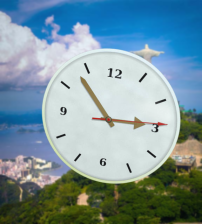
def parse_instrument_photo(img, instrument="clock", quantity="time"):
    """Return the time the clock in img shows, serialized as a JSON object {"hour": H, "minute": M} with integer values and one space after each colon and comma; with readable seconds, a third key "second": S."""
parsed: {"hour": 2, "minute": 53, "second": 14}
